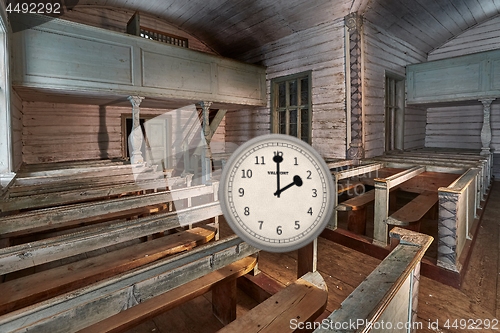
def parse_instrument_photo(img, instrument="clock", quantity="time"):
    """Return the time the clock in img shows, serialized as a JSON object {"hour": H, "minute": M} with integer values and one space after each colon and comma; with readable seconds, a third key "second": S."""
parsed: {"hour": 2, "minute": 0}
